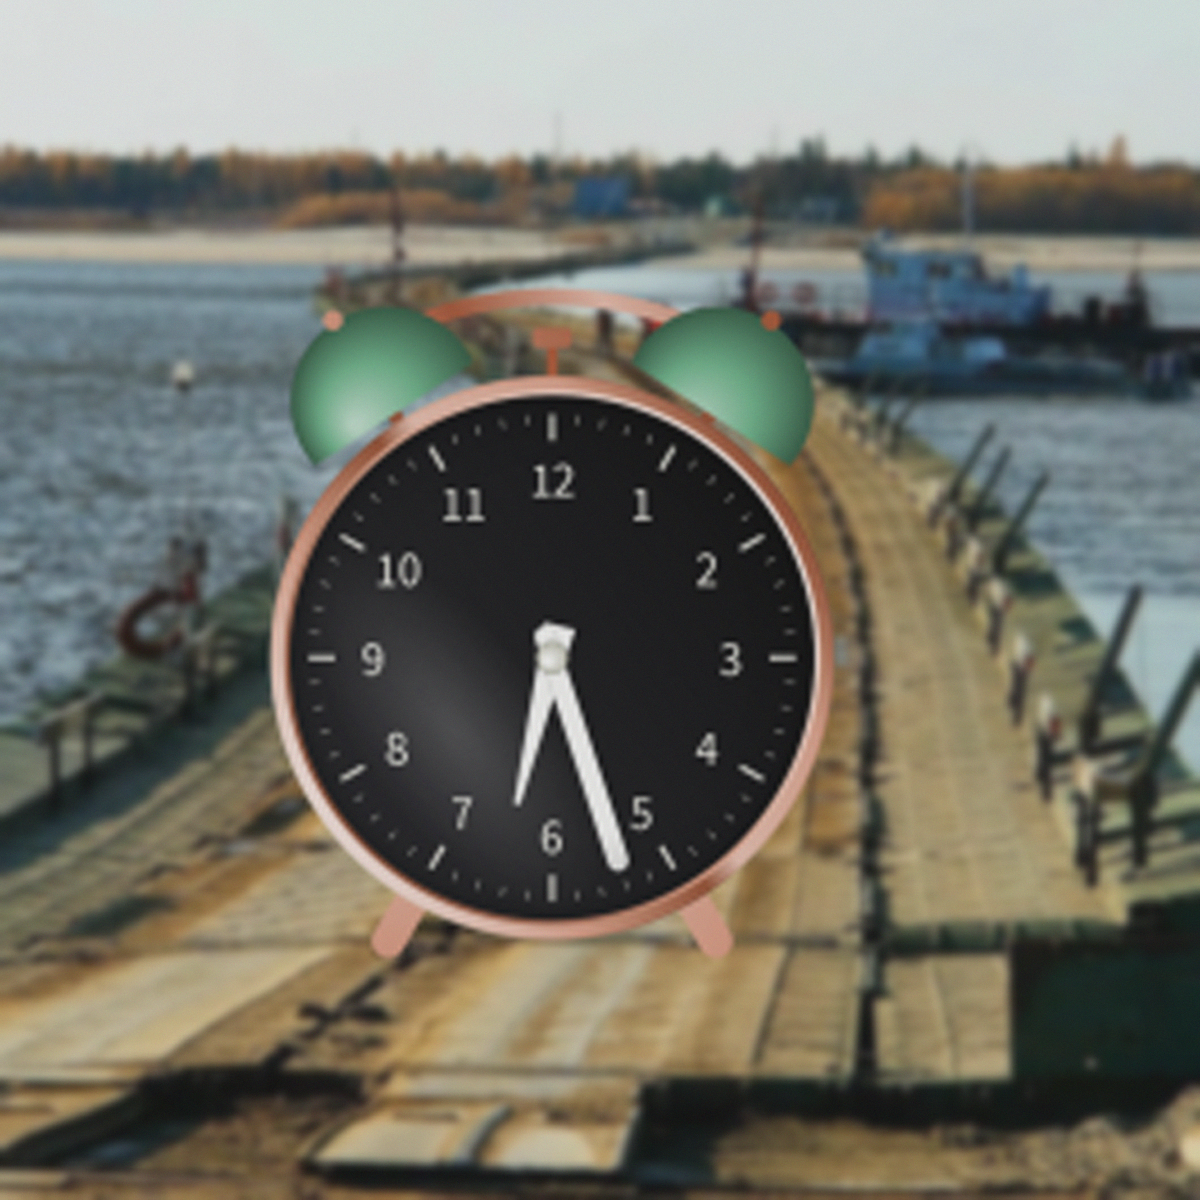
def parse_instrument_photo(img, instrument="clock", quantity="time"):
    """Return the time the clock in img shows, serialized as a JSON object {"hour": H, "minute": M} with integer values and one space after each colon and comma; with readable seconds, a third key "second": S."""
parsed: {"hour": 6, "minute": 27}
